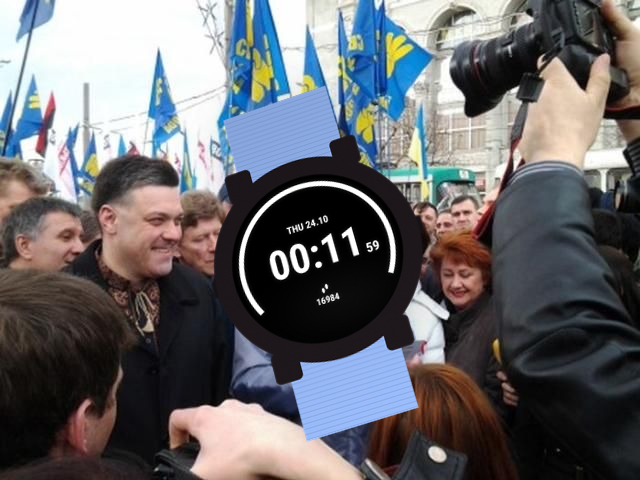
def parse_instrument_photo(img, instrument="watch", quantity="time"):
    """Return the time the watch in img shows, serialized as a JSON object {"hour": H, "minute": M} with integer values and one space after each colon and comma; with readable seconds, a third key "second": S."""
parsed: {"hour": 0, "minute": 11, "second": 59}
